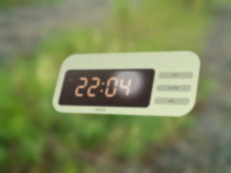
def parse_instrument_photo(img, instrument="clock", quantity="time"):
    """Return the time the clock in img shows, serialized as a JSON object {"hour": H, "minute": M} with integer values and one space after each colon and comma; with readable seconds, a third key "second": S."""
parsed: {"hour": 22, "minute": 4}
